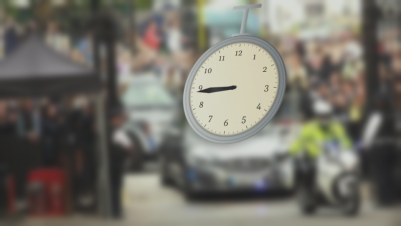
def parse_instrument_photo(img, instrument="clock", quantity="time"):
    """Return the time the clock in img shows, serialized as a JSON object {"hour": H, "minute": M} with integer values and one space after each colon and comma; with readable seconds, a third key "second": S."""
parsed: {"hour": 8, "minute": 44}
